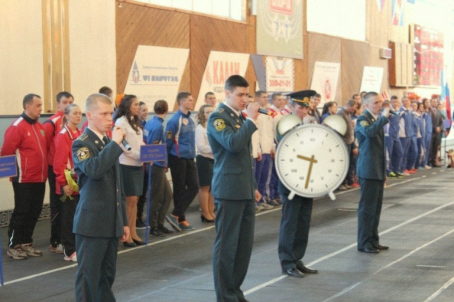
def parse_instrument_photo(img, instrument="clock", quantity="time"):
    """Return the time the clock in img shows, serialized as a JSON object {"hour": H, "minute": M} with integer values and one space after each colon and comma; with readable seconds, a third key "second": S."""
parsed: {"hour": 9, "minute": 32}
